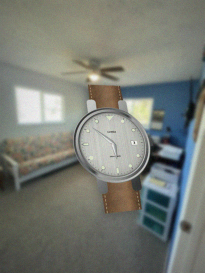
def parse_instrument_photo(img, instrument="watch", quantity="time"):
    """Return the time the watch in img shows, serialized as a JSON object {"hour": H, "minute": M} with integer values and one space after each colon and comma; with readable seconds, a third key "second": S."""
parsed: {"hour": 5, "minute": 52}
